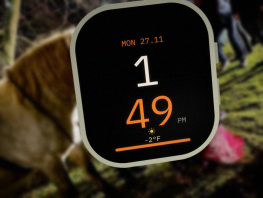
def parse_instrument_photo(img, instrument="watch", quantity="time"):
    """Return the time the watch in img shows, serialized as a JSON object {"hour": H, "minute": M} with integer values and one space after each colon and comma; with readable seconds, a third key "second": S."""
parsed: {"hour": 1, "minute": 49}
